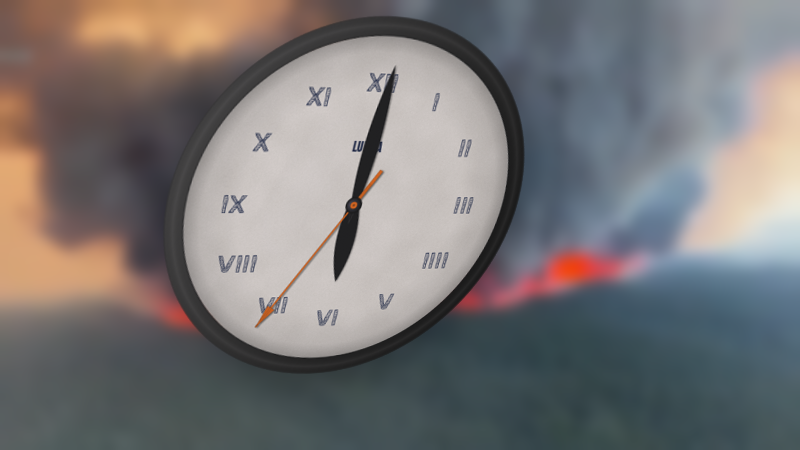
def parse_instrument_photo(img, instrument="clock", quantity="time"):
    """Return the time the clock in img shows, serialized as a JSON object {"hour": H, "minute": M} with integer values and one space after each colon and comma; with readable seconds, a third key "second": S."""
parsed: {"hour": 6, "minute": 0, "second": 35}
